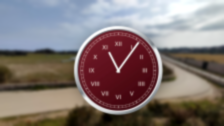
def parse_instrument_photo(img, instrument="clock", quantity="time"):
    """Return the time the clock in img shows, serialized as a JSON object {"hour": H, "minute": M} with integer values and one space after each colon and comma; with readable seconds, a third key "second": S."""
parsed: {"hour": 11, "minute": 6}
